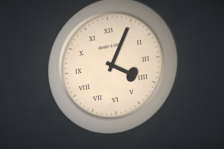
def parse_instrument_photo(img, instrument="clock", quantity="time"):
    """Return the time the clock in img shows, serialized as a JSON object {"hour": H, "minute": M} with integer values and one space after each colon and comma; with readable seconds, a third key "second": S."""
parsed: {"hour": 4, "minute": 5}
